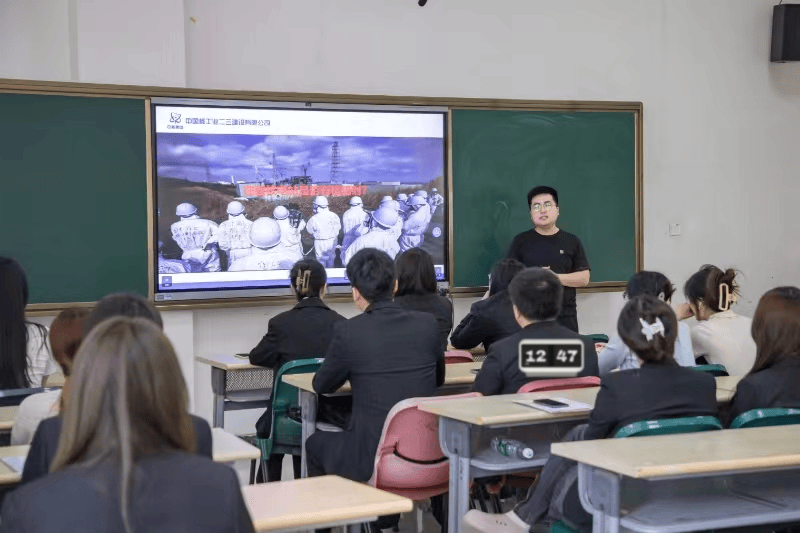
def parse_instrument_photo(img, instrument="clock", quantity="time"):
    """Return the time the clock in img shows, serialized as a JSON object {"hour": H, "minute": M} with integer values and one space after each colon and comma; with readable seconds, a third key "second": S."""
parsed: {"hour": 12, "minute": 47}
